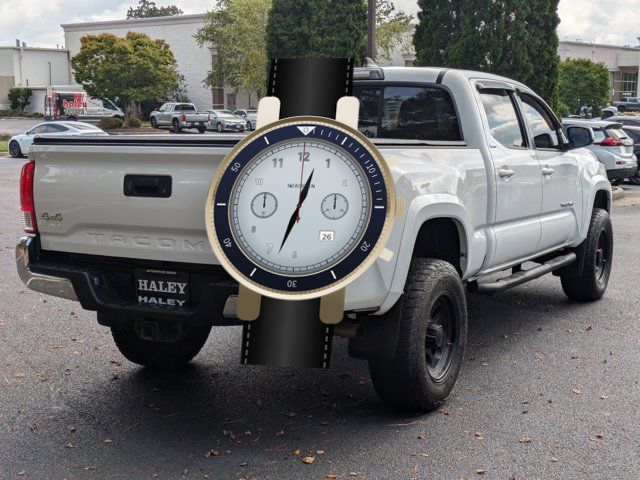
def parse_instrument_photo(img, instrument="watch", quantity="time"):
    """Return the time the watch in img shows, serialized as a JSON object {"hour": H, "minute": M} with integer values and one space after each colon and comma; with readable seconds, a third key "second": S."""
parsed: {"hour": 12, "minute": 33}
